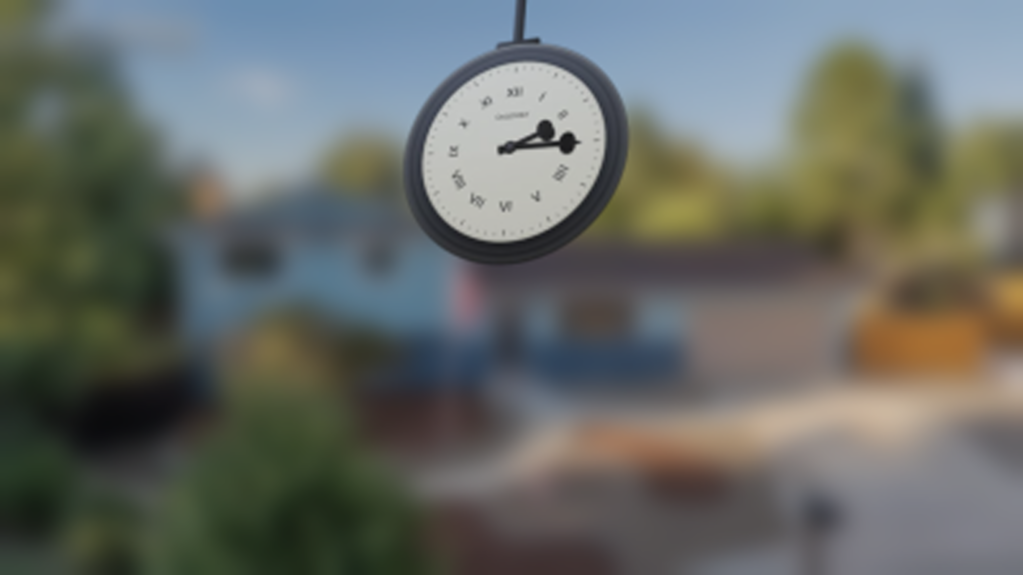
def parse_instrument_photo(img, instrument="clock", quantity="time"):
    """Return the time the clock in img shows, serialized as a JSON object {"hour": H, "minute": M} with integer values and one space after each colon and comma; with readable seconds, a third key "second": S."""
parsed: {"hour": 2, "minute": 15}
